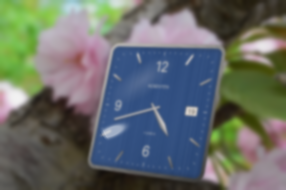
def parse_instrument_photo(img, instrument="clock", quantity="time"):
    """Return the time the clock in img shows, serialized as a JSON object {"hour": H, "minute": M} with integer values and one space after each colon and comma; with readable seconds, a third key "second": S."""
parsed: {"hour": 4, "minute": 42}
